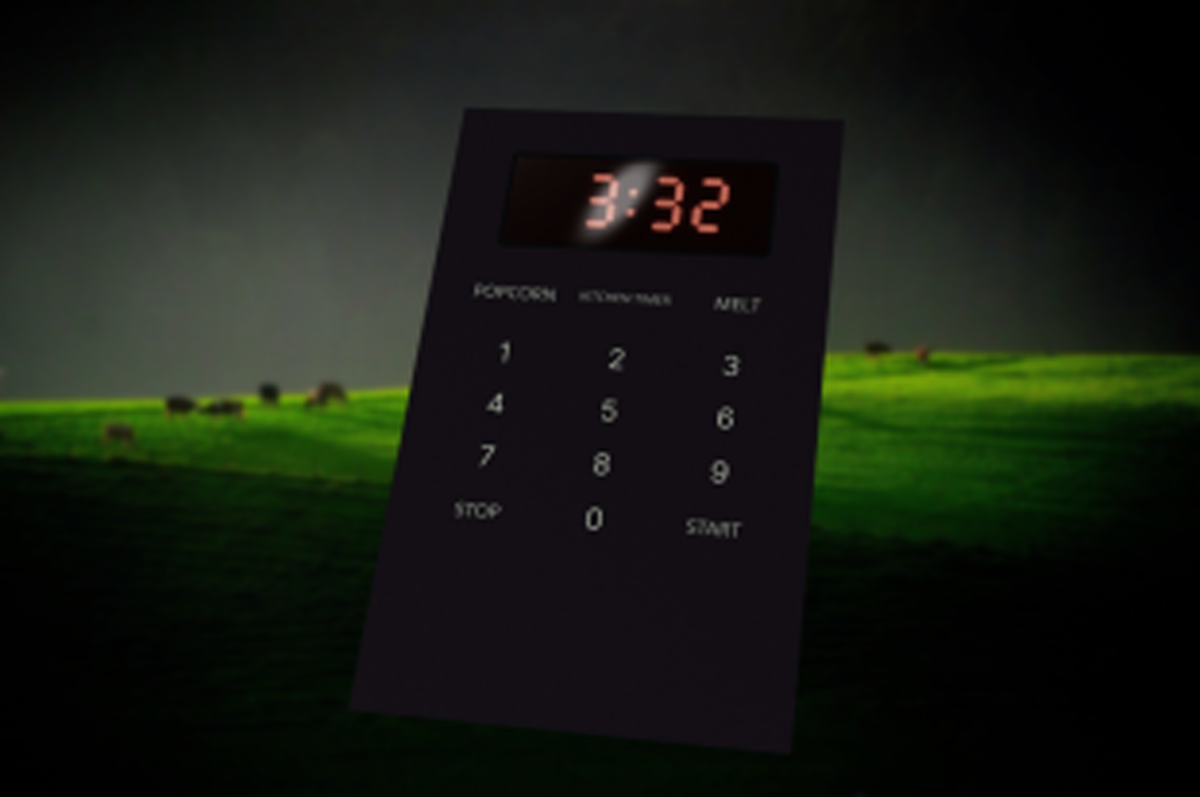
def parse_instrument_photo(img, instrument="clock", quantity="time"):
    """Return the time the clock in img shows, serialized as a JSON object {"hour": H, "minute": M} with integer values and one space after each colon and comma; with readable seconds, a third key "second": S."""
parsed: {"hour": 3, "minute": 32}
